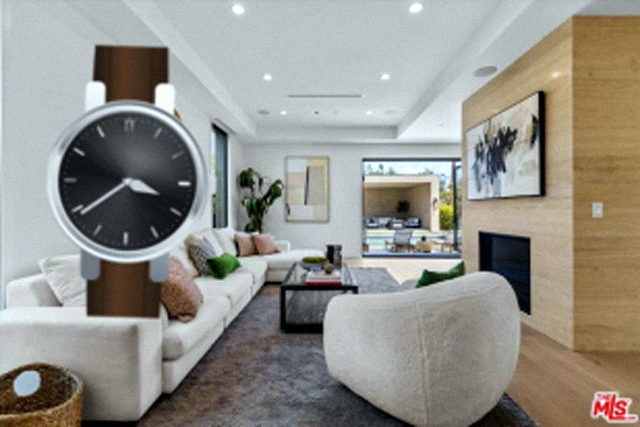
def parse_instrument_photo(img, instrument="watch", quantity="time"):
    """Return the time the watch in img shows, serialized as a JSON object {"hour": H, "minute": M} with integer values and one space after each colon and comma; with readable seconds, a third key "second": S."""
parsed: {"hour": 3, "minute": 39}
